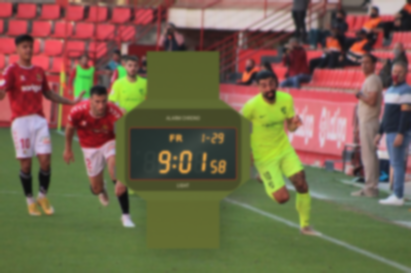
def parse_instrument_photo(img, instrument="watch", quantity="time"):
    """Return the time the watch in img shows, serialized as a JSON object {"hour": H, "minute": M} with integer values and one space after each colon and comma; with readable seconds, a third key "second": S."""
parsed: {"hour": 9, "minute": 1, "second": 58}
